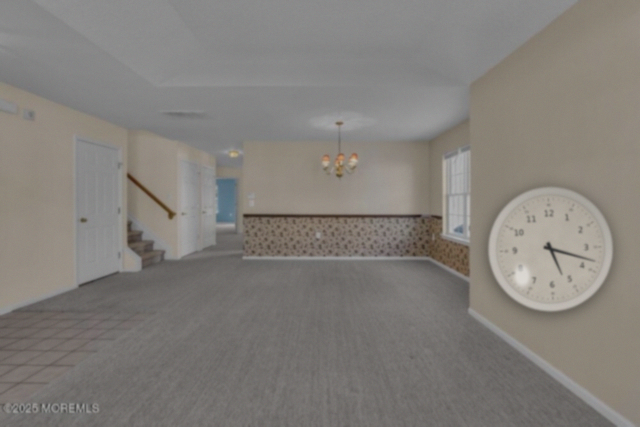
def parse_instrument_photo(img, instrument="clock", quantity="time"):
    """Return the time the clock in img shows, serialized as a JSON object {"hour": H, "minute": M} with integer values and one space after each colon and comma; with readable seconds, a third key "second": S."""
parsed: {"hour": 5, "minute": 18}
